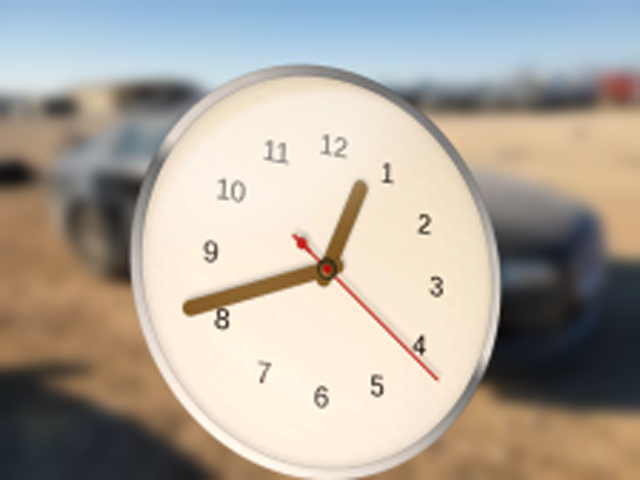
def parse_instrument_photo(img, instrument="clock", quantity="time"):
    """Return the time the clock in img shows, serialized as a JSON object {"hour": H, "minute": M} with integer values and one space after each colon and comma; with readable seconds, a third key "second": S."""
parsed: {"hour": 12, "minute": 41, "second": 21}
